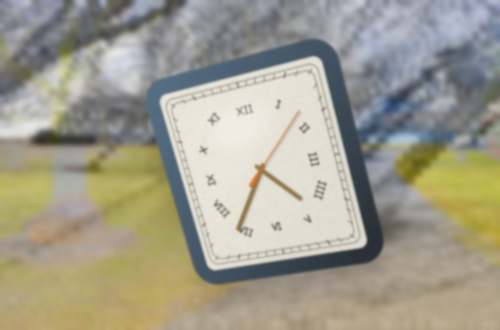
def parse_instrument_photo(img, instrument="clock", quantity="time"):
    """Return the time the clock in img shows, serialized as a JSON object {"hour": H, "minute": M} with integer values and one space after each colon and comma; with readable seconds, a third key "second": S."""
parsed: {"hour": 4, "minute": 36, "second": 8}
